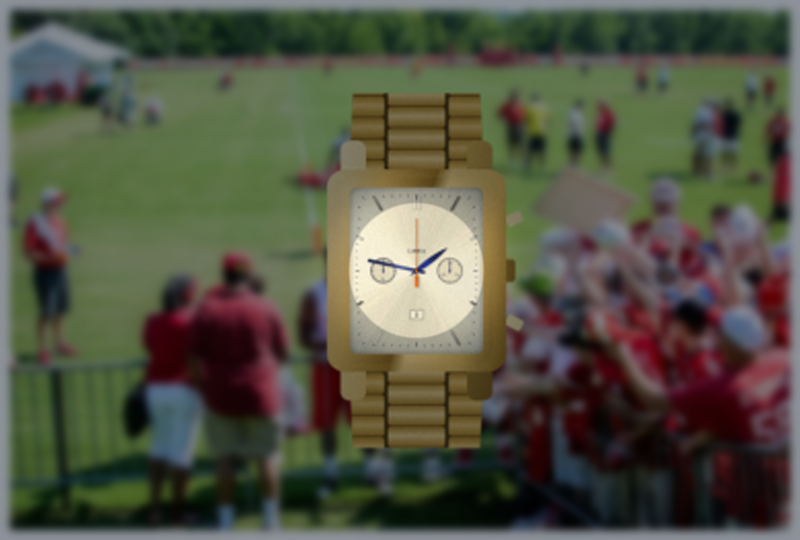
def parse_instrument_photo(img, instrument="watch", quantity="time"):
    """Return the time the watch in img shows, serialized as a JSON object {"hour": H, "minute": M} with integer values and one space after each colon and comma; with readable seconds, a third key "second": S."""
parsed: {"hour": 1, "minute": 47}
